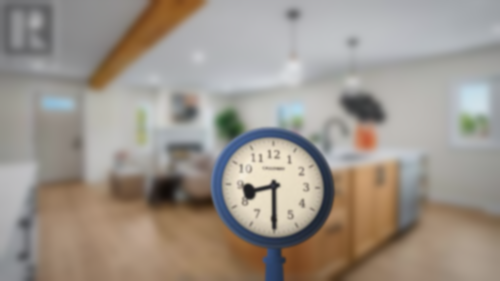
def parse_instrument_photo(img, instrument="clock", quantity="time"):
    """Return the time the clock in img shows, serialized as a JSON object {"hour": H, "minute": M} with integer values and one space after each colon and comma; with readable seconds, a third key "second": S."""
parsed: {"hour": 8, "minute": 30}
